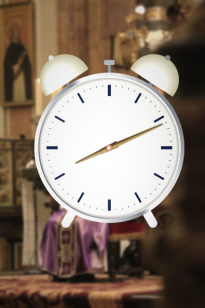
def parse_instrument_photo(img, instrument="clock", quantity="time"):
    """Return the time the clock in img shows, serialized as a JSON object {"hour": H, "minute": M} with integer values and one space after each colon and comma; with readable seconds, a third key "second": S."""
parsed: {"hour": 8, "minute": 11}
